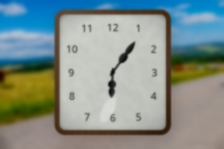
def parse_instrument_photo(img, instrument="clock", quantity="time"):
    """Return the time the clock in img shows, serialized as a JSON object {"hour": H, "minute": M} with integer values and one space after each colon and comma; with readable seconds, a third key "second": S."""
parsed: {"hour": 6, "minute": 6}
